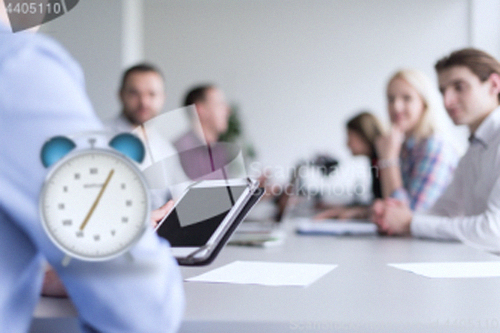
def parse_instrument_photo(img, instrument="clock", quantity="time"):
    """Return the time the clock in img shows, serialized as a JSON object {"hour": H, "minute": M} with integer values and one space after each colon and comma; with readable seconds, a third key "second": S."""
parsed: {"hour": 7, "minute": 5}
